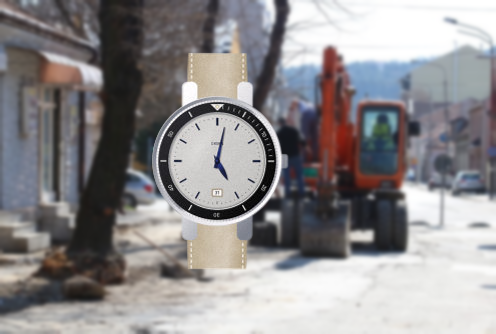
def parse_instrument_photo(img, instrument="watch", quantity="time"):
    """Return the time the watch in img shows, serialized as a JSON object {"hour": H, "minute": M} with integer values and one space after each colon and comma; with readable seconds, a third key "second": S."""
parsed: {"hour": 5, "minute": 2}
